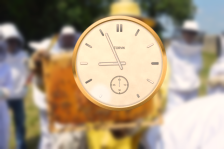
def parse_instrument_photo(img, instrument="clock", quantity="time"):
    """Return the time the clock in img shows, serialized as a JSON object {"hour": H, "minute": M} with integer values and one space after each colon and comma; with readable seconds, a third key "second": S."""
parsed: {"hour": 8, "minute": 56}
